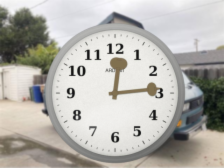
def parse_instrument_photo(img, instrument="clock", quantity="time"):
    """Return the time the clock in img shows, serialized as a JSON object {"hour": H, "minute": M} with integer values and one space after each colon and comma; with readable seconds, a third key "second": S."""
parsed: {"hour": 12, "minute": 14}
